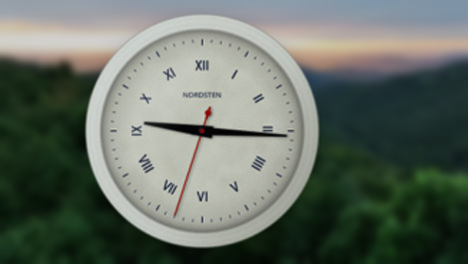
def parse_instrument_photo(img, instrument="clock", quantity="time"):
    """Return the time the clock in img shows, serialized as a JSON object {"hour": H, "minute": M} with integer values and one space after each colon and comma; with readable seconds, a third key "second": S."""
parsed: {"hour": 9, "minute": 15, "second": 33}
